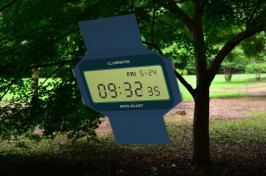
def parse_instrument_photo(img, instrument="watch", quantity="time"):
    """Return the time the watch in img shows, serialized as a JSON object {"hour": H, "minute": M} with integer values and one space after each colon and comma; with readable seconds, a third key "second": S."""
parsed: {"hour": 9, "minute": 32, "second": 35}
